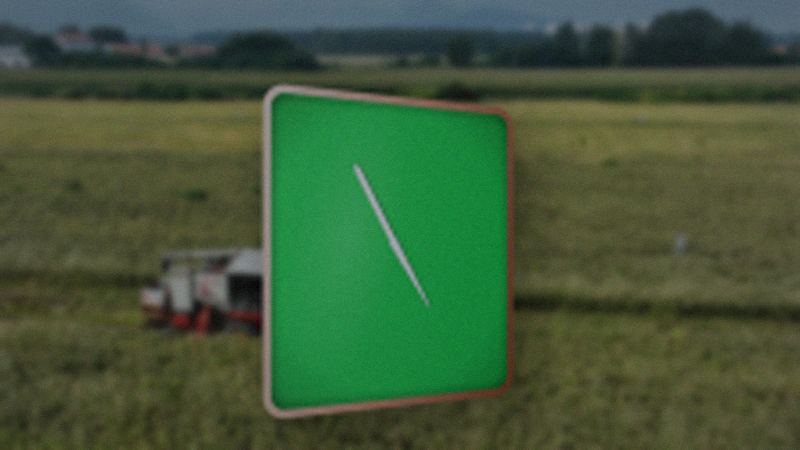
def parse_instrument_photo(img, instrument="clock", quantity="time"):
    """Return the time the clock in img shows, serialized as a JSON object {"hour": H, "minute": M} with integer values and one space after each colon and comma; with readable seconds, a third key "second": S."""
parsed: {"hour": 4, "minute": 55}
